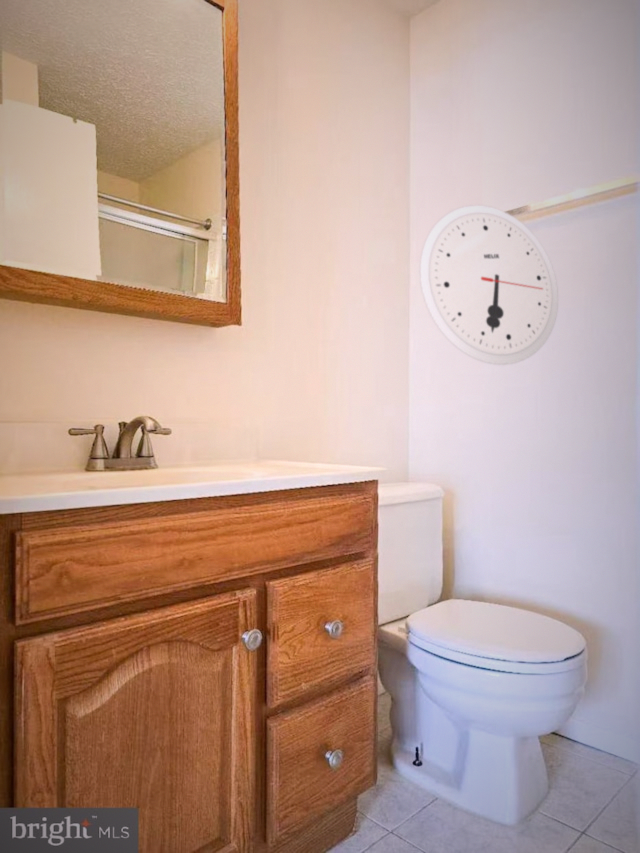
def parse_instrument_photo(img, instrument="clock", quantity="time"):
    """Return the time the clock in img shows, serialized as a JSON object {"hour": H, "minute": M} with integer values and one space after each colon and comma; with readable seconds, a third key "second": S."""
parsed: {"hour": 6, "minute": 33, "second": 17}
